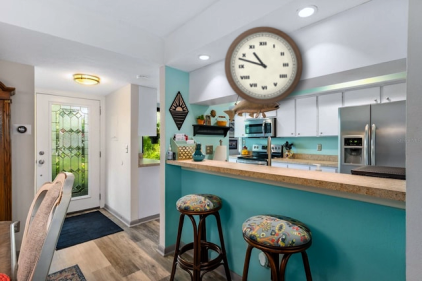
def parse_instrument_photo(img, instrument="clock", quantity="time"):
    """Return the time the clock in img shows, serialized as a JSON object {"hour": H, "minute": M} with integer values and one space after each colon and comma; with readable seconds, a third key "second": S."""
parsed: {"hour": 10, "minute": 48}
